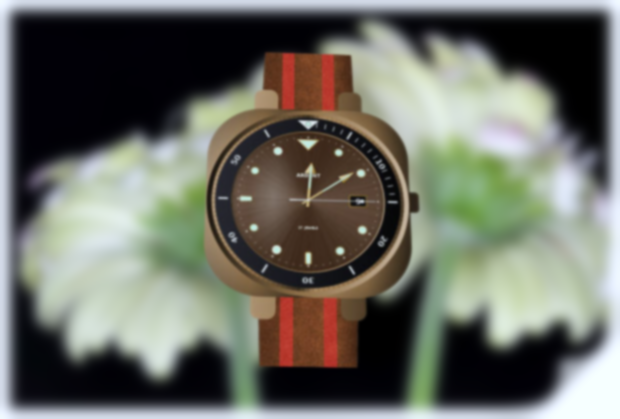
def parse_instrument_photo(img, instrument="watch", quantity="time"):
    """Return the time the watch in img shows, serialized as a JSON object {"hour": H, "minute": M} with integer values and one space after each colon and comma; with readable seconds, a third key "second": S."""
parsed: {"hour": 12, "minute": 9, "second": 15}
